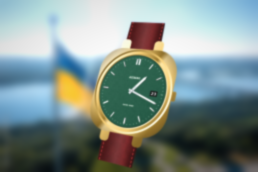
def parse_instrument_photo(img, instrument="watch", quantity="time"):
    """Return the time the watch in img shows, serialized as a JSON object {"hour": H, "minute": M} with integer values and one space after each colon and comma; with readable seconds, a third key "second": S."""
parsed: {"hour": 1, "minute": 18}
